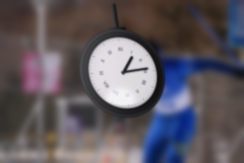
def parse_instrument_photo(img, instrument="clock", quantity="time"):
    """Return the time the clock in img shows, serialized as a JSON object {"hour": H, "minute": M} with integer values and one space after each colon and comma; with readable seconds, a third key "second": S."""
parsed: {"hour": 1, "minute": 14}
